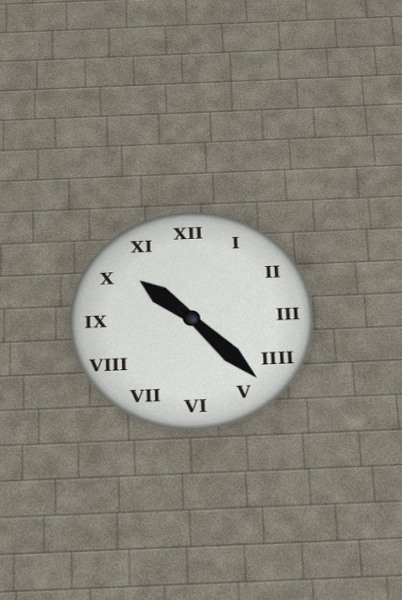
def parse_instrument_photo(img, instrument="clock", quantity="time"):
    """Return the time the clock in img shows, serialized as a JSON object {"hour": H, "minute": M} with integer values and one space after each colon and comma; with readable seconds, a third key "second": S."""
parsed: {"hour": 10, "minute": 23}
